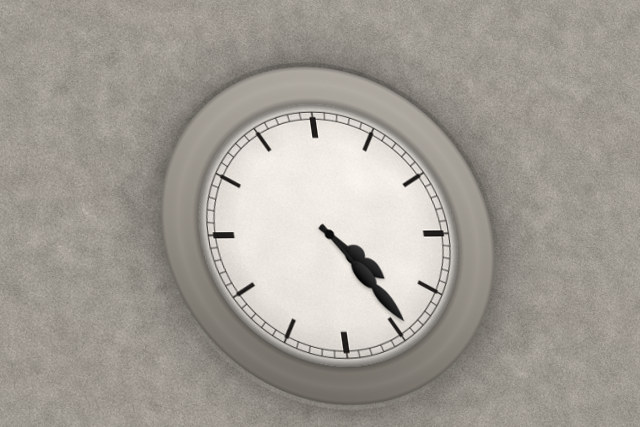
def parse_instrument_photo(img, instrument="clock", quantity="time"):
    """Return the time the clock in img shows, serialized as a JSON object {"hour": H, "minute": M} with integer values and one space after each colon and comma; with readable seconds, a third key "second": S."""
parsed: {"hour": 4, "minute": 24}
